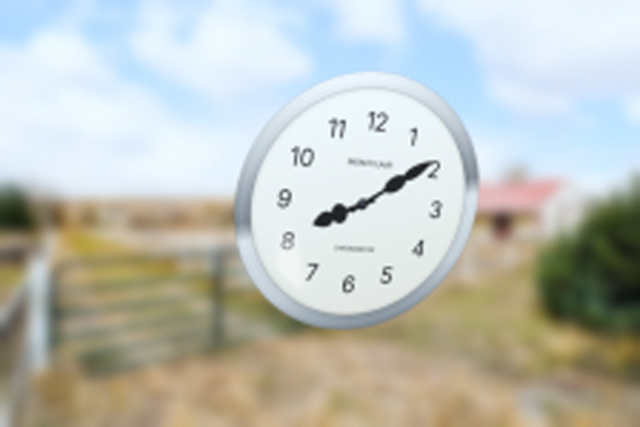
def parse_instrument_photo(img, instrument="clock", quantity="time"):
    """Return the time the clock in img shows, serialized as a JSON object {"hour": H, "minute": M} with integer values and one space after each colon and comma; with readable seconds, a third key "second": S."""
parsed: {"hour": 8, "minute": 9}
